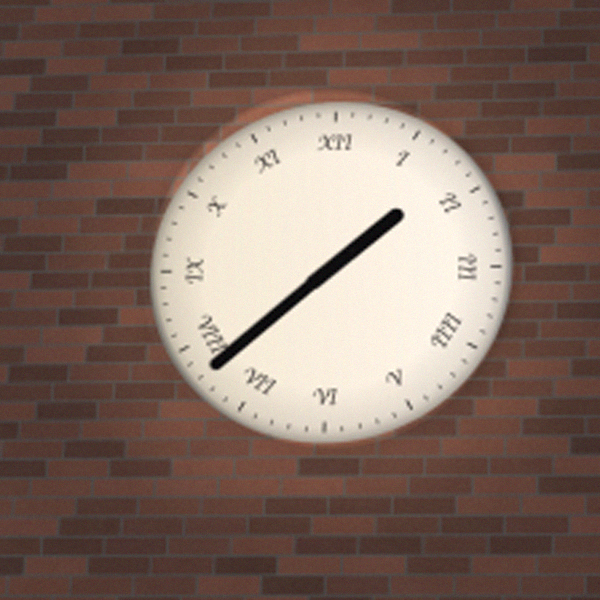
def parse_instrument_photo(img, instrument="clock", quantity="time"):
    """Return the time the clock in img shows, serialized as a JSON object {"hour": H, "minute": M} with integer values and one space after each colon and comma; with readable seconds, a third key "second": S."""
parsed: {"hour": 1, "minute": 38}
